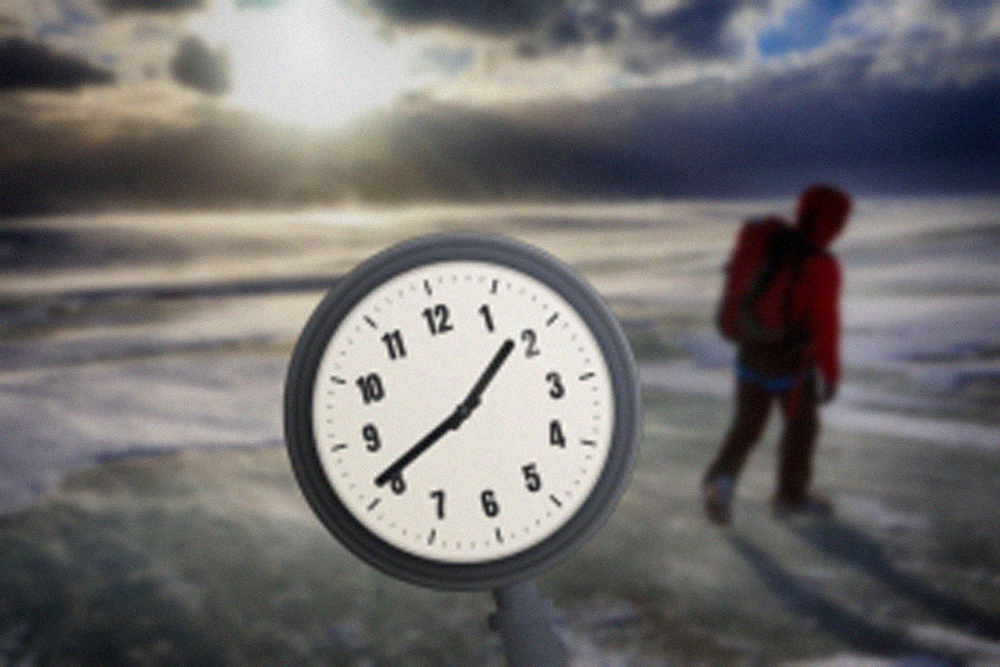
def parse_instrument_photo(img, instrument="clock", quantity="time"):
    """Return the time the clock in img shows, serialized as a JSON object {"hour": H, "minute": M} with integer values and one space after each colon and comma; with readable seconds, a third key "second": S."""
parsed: {"hour": 1, "minute": 41}
